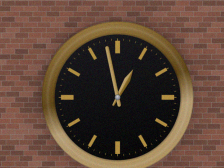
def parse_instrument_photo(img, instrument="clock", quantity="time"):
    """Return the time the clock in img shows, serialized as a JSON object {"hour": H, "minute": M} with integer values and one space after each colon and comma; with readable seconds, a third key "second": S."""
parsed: {"hour": 12, "minute": 58}
